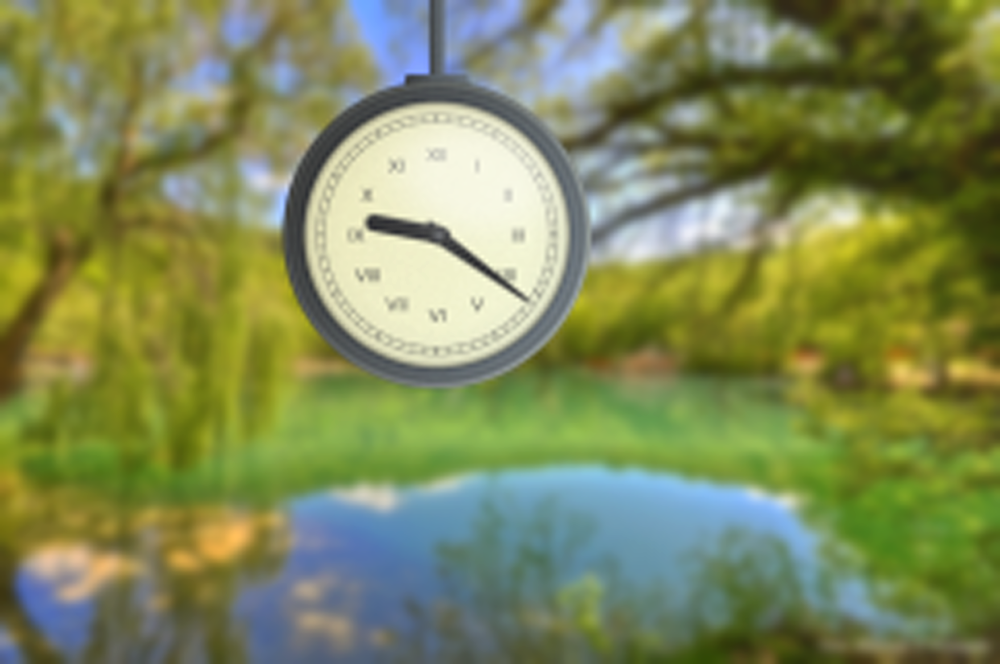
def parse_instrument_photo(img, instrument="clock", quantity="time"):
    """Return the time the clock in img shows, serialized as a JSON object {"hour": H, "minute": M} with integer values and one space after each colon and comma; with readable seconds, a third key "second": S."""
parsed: {"hour": 9, "minute": 21}
